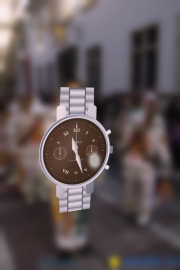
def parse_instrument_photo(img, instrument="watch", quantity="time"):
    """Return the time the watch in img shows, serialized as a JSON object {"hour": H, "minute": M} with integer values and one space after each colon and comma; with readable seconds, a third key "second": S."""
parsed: {"hour": 11, "minute": 27}
